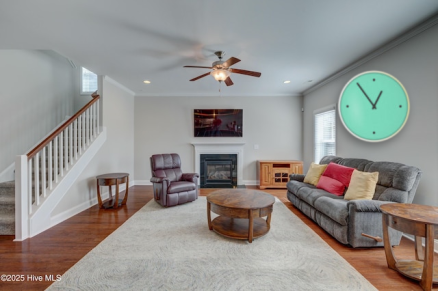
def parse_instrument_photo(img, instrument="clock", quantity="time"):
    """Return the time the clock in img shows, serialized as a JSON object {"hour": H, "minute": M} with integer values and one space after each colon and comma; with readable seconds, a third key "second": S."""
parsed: {"hour": 12, "minute": 54}
